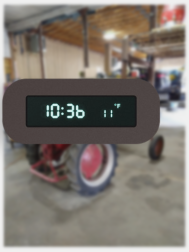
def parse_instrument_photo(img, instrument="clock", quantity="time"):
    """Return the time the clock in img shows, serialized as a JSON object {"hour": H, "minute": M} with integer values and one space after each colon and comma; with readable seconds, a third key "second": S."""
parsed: {"hour": 10, "minute": 36}
